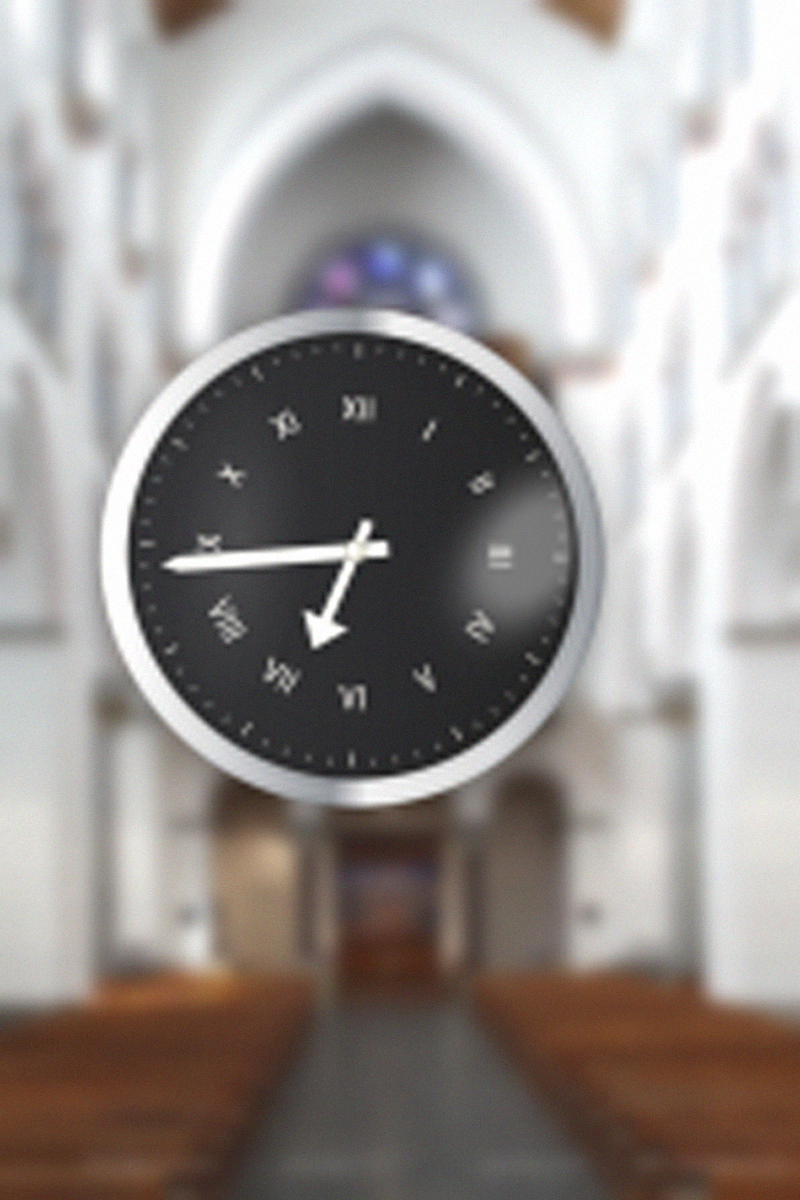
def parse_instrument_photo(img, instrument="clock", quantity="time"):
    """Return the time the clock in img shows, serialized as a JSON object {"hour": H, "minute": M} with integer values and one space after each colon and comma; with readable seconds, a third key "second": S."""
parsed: {"hour": 6, "minute": 44}
